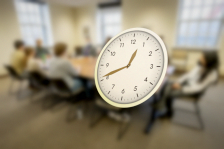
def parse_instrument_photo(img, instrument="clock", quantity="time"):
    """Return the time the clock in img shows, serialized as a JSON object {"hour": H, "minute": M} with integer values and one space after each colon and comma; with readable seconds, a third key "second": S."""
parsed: {"hour": 12, "minute": 41}
